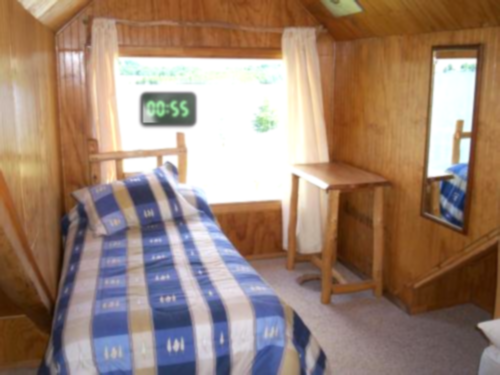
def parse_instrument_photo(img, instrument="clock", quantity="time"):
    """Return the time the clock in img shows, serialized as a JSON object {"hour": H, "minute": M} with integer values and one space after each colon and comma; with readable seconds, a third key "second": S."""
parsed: {"hour": 0, "minute": 55}
